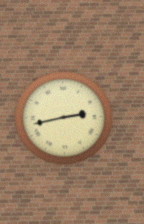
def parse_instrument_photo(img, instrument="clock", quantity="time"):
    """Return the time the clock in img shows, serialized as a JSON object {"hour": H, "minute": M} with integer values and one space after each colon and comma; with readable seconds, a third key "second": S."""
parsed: {"hour": 2, "minute": 43}
